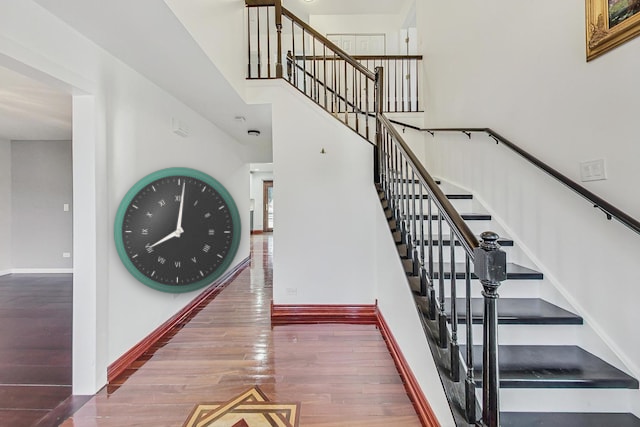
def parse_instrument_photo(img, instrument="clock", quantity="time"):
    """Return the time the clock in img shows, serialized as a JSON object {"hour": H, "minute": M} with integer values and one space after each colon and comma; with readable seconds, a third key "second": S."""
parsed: {"hour": 8, "minute": 1}
